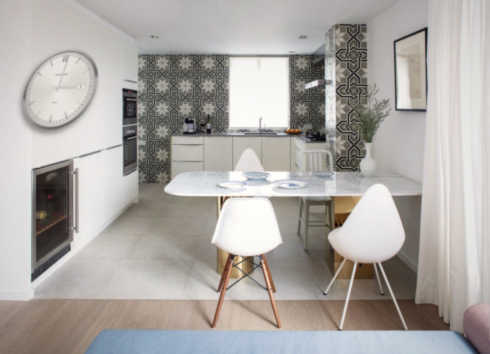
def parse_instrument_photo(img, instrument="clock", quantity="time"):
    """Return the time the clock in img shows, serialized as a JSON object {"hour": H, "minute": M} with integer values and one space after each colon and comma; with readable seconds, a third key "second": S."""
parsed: {"hour": 3, "minute": 1}
